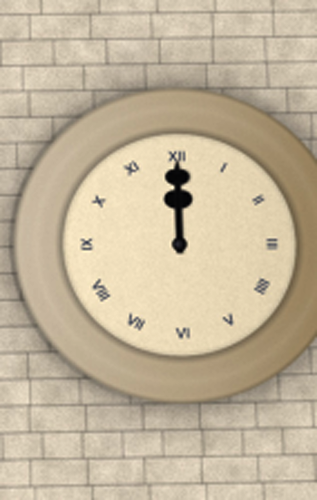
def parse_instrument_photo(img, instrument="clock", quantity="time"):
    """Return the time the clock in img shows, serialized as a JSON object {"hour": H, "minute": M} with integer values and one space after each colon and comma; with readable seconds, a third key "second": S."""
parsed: {"hour": 12, "minute": 0}
